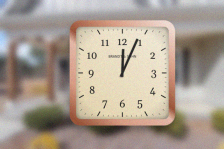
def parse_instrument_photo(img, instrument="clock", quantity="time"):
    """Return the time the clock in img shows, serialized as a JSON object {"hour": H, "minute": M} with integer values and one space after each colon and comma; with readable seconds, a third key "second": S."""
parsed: {"hour": 12, "minute": 4}
